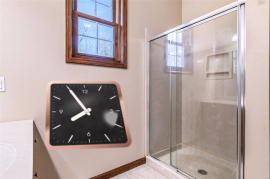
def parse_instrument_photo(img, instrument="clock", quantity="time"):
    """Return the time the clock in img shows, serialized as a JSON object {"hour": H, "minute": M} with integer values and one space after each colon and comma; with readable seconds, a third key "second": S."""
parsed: {"hour": 7, "minute": 55}
